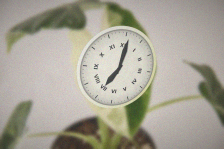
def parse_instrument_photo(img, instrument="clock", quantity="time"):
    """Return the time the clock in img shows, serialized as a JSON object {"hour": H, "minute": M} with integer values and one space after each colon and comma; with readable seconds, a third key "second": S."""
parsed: {"hour": 7, "minute": 1}
